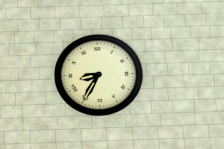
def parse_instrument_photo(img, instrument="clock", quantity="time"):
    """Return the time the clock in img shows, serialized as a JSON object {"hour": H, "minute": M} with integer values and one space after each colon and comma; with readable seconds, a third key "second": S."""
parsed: {"hour": 8, "minute": 35}
